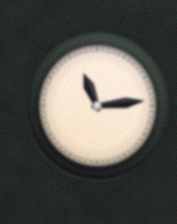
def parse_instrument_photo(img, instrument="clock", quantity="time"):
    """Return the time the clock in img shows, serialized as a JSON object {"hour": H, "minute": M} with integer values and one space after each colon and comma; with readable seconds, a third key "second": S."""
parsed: {"hour": 11, "minute": 14}
